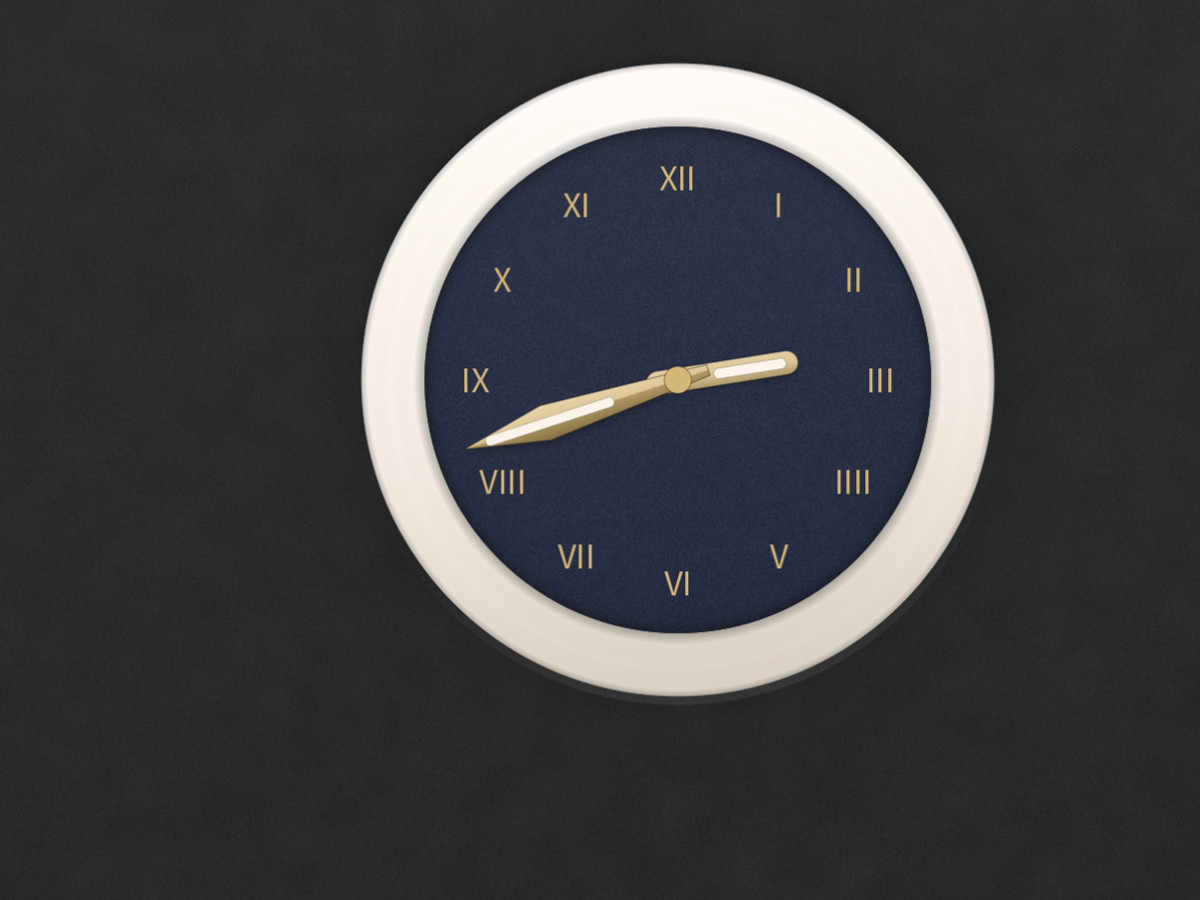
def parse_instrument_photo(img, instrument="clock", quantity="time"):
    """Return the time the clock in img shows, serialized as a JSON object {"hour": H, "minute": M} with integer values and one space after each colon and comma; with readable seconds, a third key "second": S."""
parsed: {"hour": 2, "minute": 42}
